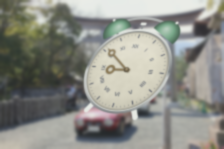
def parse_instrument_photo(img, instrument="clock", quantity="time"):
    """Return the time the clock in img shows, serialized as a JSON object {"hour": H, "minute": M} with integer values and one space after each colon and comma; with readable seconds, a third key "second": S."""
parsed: {"hour": 8, "minute": 51}
